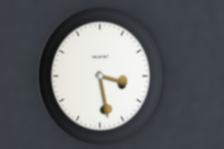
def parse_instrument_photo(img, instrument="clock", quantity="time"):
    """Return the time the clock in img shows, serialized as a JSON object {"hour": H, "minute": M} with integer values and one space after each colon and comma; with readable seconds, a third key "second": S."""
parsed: {"hour": 3, "minute": 28}
